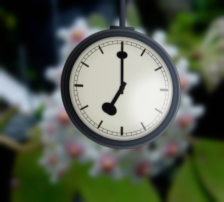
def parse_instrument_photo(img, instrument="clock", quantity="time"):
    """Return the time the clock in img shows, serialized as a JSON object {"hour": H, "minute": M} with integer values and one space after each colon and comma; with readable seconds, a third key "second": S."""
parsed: {"hour": 7, "minute": 0}
